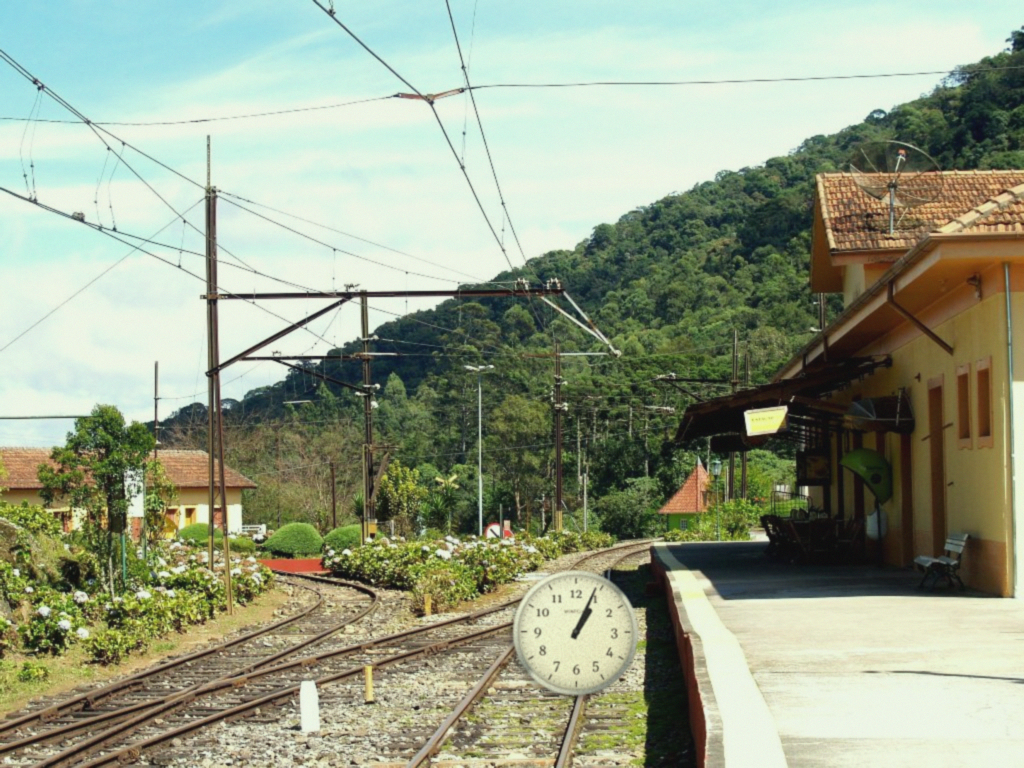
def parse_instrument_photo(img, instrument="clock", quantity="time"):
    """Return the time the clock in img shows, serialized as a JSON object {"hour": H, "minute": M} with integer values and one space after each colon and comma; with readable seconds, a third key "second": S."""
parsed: {"hour": 1, "minute": 4}
